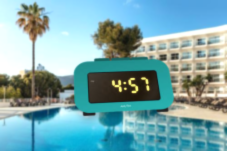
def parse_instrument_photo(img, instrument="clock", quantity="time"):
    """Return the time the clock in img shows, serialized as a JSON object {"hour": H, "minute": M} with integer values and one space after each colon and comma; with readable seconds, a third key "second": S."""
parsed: {"hour": 4, "minute": 57}
